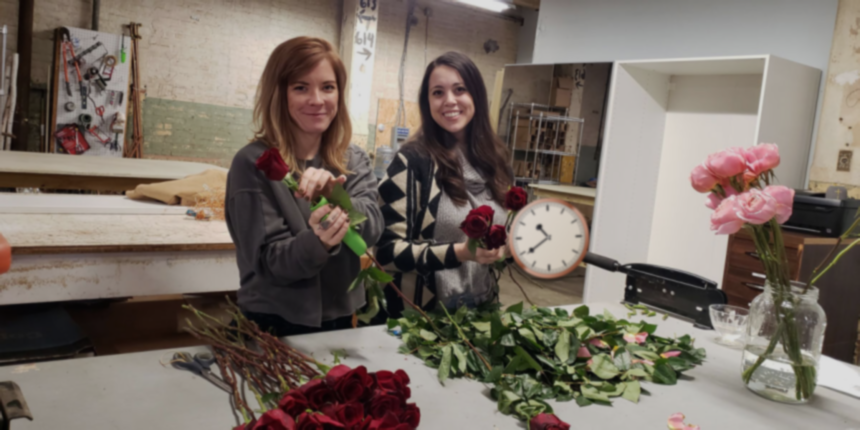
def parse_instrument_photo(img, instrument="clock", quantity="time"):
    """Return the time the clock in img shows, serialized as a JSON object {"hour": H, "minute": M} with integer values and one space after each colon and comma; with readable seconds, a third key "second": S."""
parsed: {"hour": 10, "minute": 39}
